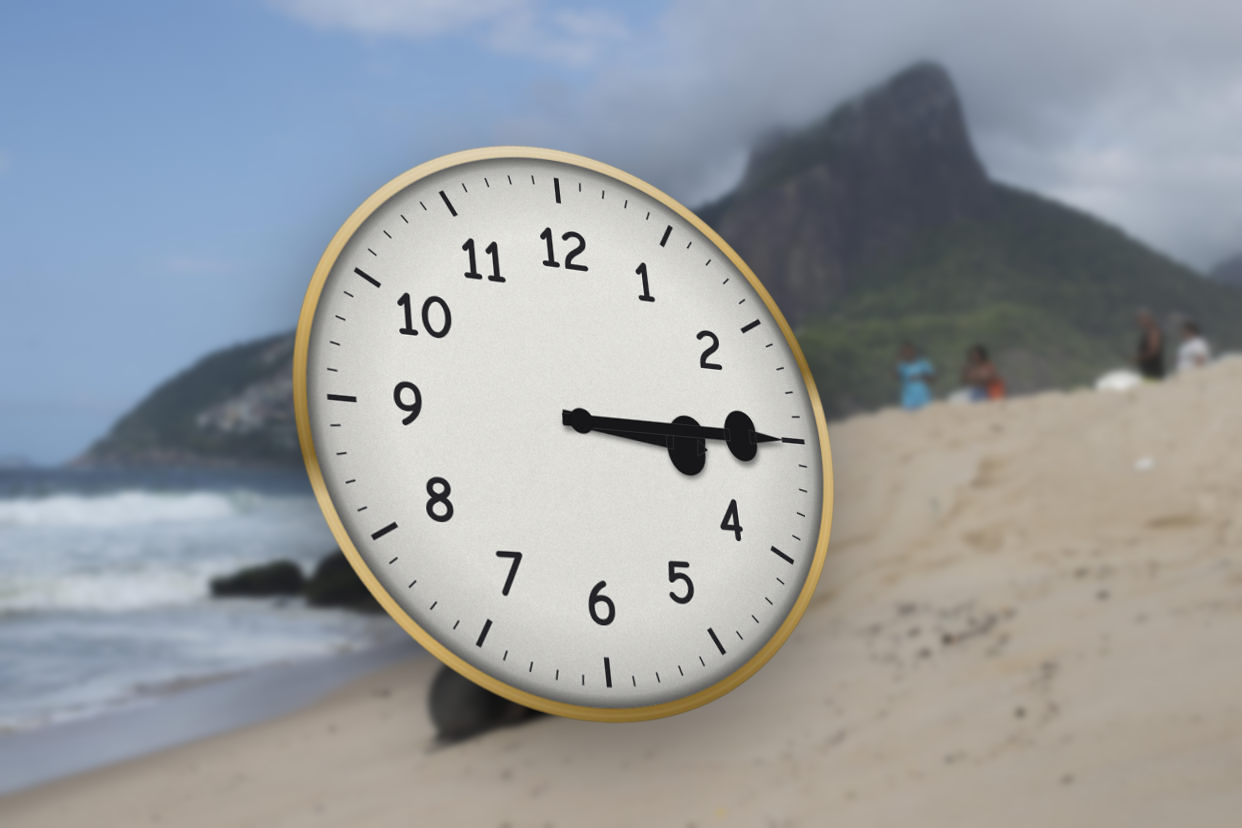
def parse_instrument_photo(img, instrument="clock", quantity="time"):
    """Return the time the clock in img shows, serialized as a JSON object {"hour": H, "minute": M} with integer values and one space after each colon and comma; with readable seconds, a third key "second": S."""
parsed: {"hour": 3, "minute": 15}
